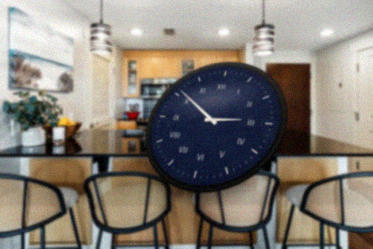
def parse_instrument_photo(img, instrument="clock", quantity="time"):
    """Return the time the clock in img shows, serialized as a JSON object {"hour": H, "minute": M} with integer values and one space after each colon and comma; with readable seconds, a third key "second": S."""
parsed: {"hour": 2, "minute": 51}
